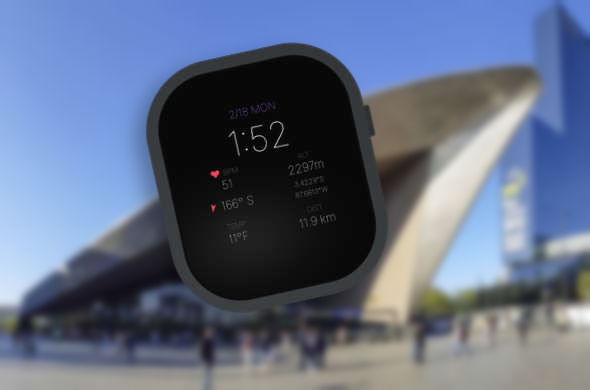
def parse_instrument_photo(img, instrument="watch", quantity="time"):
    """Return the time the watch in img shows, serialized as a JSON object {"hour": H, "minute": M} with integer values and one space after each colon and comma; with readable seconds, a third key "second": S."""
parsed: {"hour": 1, "minute": 52}
